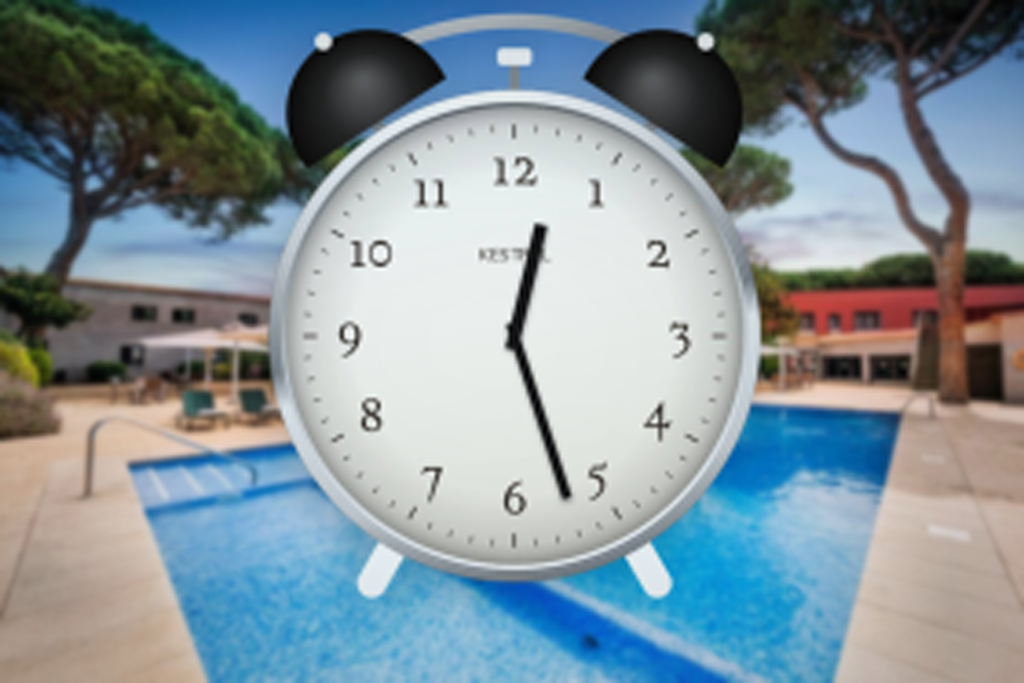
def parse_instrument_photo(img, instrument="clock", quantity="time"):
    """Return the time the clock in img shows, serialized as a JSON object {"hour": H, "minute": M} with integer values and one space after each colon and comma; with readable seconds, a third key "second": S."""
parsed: {"hour": 12, "minute": 27}
